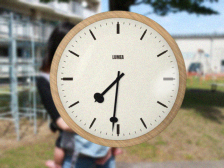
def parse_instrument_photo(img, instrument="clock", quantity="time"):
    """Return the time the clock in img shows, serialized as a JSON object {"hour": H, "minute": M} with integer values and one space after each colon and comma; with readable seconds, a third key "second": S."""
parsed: {"hour": 7, "minute": 31}
